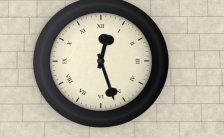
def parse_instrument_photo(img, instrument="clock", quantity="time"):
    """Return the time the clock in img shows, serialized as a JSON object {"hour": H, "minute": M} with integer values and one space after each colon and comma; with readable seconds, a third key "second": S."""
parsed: {"hour": 12, "minute": 27}
